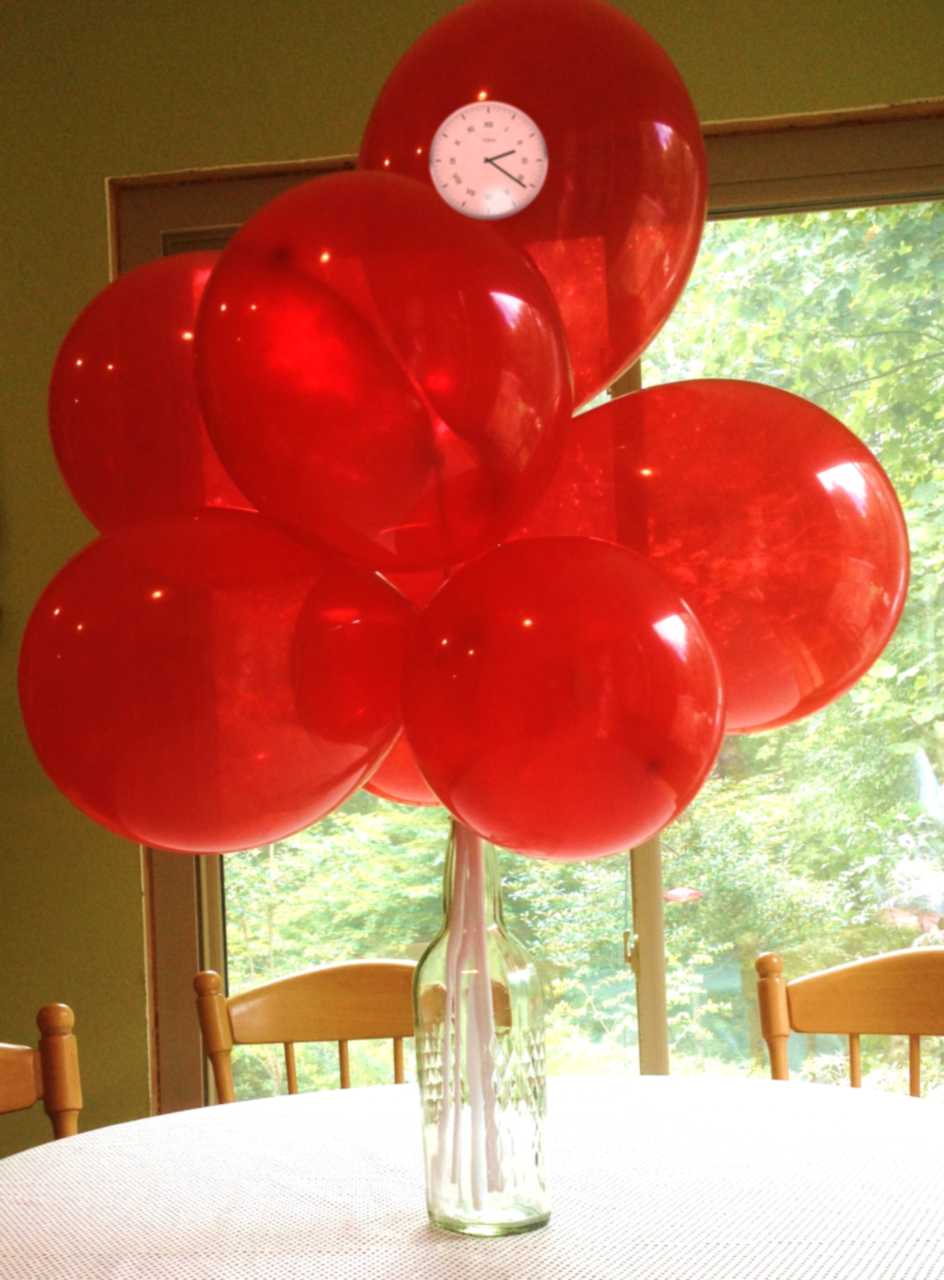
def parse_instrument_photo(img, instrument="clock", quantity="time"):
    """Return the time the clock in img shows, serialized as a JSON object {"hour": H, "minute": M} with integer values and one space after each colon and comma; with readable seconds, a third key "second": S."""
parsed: {"hour": 2, "minute": 21}
